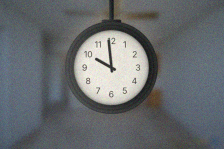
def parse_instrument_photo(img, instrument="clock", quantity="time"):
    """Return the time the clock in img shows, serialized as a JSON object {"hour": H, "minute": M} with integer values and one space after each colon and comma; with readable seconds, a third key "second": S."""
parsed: {"hour": 9, "minute": 59}
